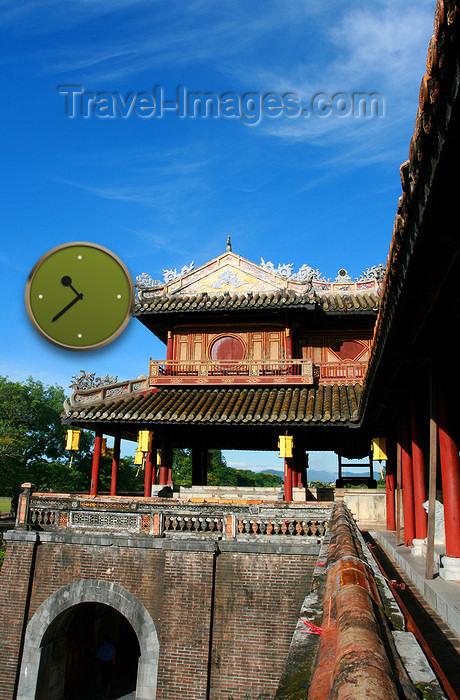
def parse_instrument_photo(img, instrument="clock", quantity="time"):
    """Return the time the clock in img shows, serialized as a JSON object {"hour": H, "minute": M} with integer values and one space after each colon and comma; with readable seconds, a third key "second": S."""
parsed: {"hour": 10, "minute": 38}
